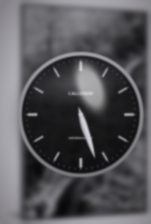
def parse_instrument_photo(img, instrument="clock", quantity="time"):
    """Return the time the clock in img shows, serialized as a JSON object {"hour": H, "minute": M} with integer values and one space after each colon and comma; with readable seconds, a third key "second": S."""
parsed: {"hour": 5, "minute": 27}
